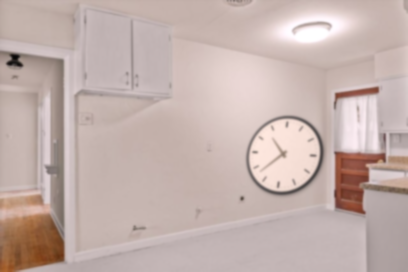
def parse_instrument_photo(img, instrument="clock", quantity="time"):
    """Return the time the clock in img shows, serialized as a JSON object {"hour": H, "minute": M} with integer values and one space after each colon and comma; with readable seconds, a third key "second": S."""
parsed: {"hour": 10, "minute": 38}
